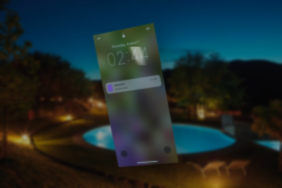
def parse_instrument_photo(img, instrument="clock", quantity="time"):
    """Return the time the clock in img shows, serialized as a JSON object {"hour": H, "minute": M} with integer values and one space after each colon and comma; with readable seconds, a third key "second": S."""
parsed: {"hour": 2, "minute": 44}
